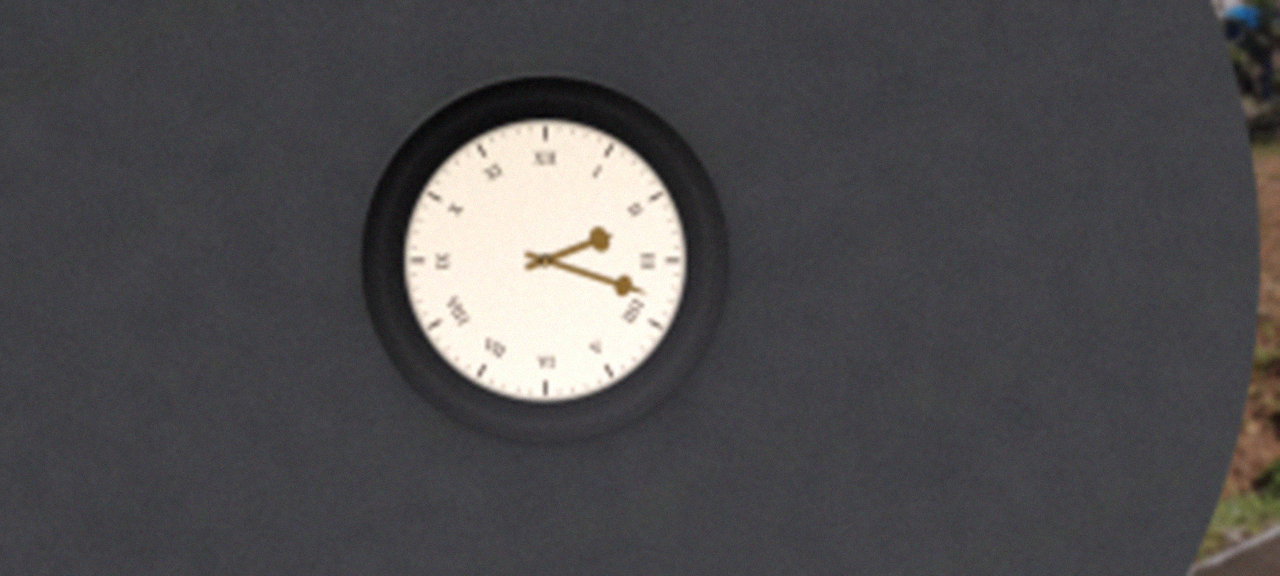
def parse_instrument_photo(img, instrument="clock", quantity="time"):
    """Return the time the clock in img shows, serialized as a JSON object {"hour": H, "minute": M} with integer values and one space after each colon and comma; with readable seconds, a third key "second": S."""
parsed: {"hour": 2, "minute": 18}
